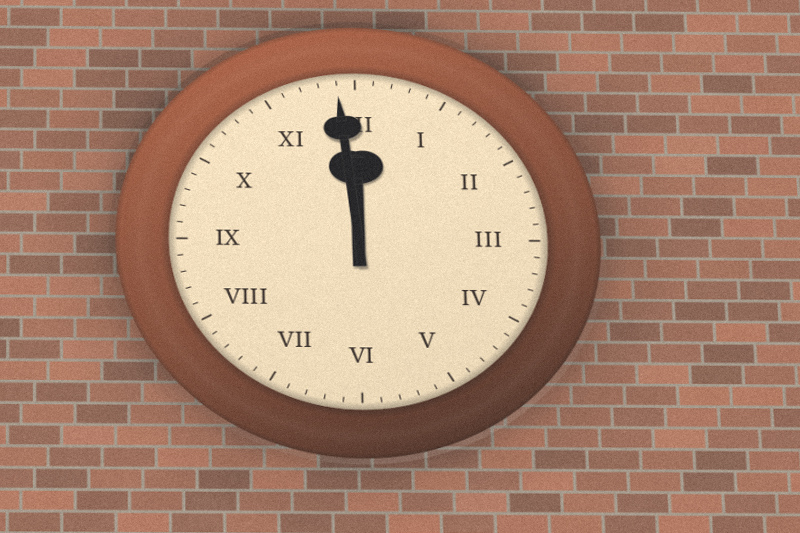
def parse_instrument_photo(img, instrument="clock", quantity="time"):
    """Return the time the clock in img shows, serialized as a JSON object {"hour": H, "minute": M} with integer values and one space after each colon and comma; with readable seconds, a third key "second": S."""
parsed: {"hour": 11, "minute": 59}
